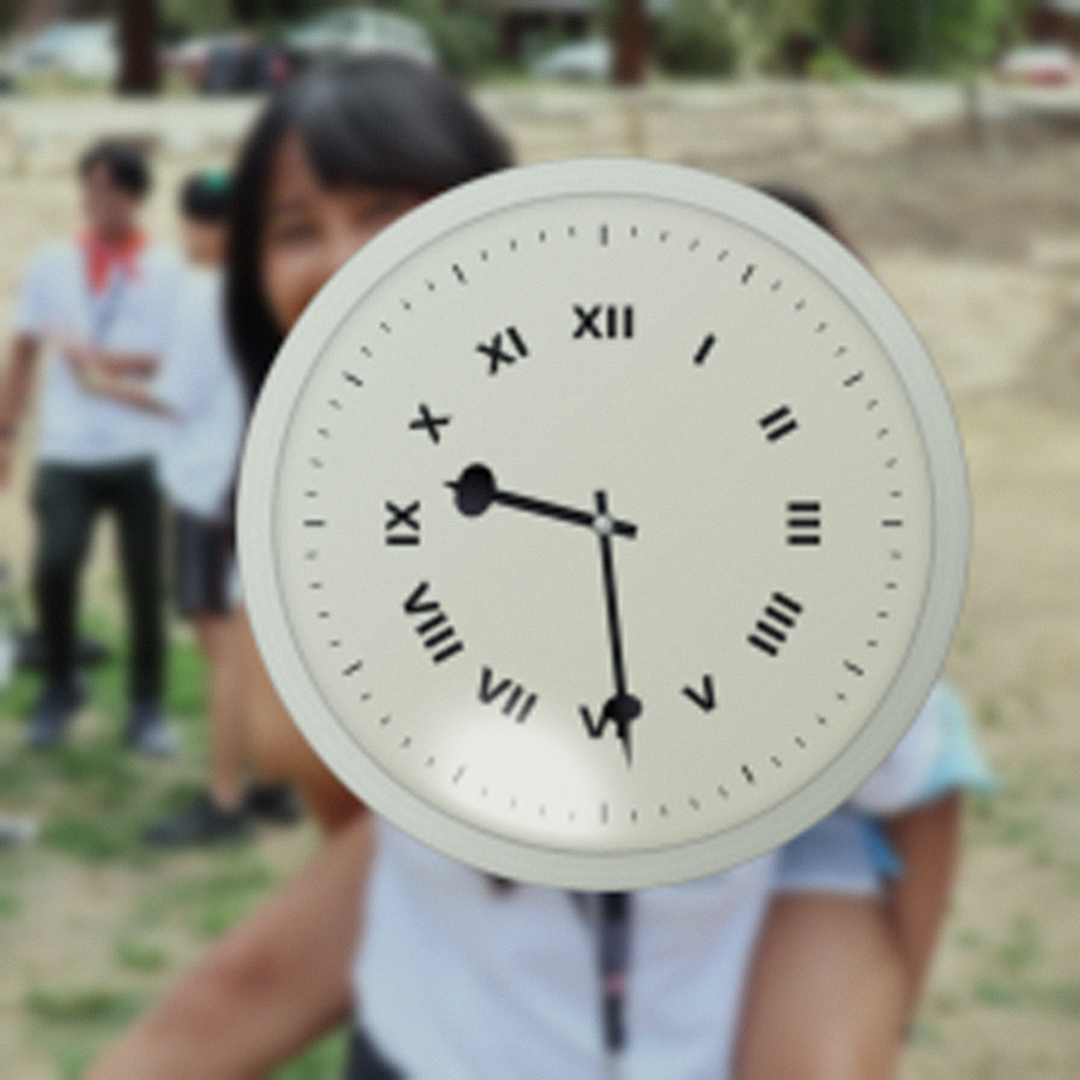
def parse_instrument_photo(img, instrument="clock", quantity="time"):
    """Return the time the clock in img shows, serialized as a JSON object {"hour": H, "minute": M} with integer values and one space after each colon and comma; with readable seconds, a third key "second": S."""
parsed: {"hour": 9, "minute": 29}
